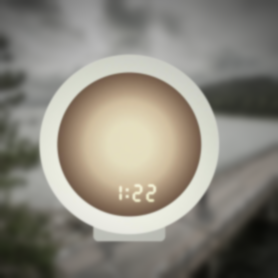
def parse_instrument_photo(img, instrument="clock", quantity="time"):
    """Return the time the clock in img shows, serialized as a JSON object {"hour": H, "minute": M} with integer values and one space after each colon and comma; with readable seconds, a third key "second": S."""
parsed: {"hour": 1, "minute": 22}
